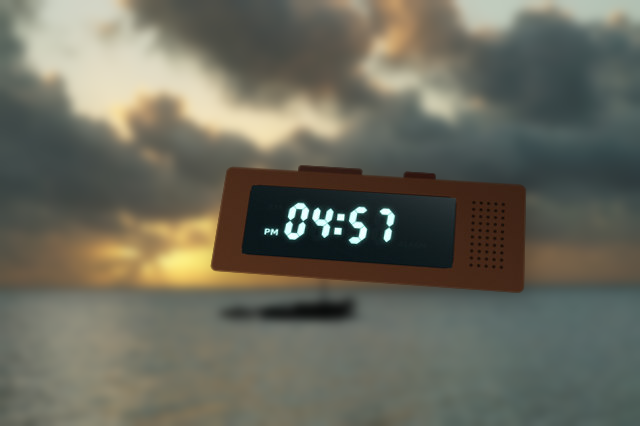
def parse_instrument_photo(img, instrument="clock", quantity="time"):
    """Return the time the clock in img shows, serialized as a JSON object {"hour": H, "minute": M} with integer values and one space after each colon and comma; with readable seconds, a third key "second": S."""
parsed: {"hour": 4, "minute": 57}
